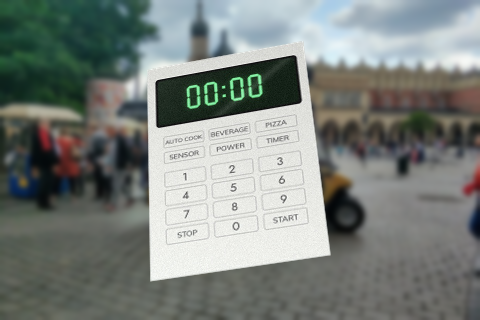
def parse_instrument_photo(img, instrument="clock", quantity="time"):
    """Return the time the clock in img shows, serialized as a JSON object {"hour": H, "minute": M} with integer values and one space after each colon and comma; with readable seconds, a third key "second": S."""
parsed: {"hour": 0, "minute": 0}
